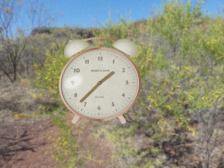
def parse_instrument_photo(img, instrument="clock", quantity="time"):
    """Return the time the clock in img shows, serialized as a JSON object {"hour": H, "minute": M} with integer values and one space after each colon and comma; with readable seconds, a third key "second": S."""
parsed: {"hour": 1, "minute": 37}
